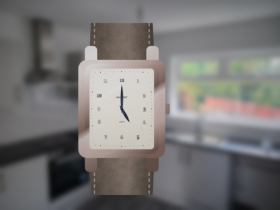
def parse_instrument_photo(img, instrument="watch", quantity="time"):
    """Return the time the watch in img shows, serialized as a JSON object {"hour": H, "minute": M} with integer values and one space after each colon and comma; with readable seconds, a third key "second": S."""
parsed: {"hour": 5, "minute": 0}
